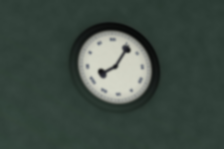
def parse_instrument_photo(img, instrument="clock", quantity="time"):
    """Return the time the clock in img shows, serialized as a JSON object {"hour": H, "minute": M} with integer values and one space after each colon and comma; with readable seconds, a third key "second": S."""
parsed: {"hour": 8, "minute": 6}
